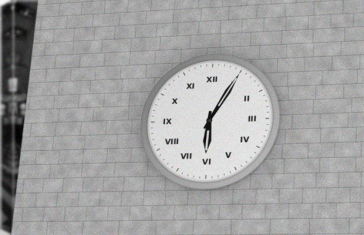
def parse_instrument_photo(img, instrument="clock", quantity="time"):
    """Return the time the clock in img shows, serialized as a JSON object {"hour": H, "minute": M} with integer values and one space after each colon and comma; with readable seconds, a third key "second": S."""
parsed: {"hour": 6, "minute": 5}
